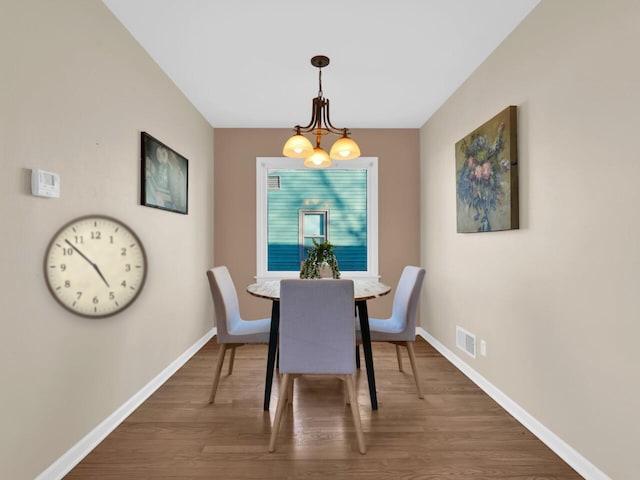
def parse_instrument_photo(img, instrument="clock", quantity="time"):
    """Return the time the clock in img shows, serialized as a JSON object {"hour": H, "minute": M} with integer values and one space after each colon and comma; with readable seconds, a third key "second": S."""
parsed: {"hour": 4, "minute": 52}
